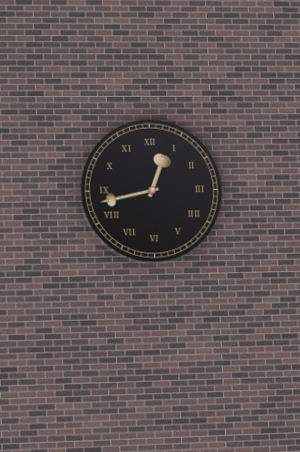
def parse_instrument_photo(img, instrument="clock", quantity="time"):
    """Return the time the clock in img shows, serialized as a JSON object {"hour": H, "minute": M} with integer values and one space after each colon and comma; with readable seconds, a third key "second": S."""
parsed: {"hour": 12, "minute": 43}
